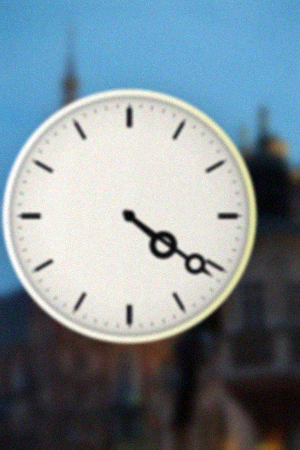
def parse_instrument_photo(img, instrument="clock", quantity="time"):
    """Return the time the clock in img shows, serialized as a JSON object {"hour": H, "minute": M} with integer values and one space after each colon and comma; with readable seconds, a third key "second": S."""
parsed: {"hour": 4, "minute": 21}
